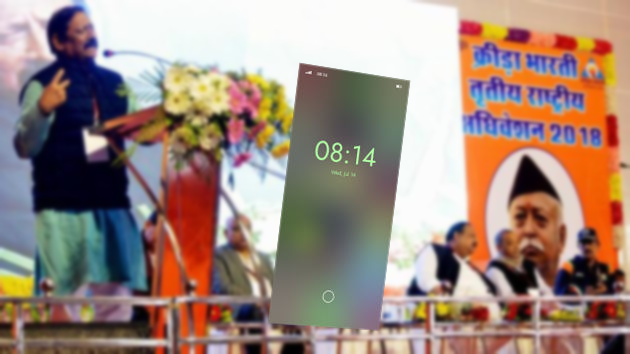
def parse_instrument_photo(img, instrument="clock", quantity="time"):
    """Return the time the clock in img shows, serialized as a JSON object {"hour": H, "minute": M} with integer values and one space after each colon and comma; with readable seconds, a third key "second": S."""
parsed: {"hour": 8, "minute": 14}
